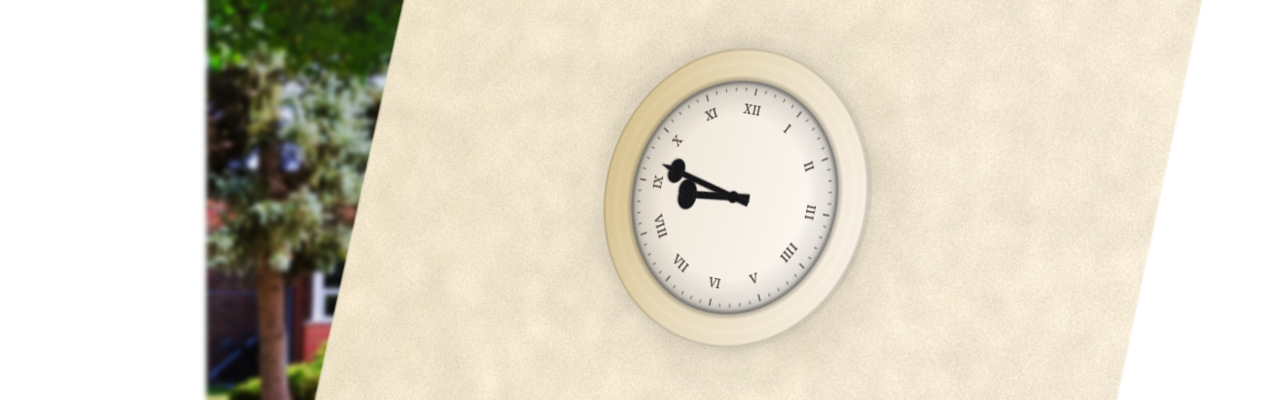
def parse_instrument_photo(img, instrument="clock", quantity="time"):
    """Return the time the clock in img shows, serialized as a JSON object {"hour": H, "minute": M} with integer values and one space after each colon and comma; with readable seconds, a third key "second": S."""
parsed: {"hour": 8, "minute": 47}
